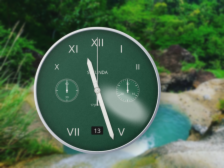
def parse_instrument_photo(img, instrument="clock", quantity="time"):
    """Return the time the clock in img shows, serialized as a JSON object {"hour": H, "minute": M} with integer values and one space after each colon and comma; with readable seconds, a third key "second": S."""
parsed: {"hour": 11, "minute": 27}
